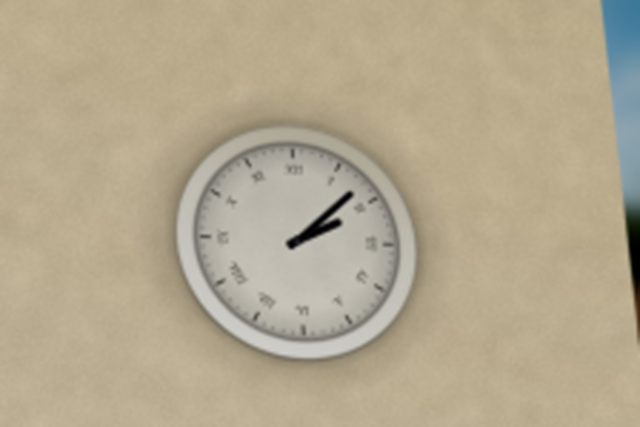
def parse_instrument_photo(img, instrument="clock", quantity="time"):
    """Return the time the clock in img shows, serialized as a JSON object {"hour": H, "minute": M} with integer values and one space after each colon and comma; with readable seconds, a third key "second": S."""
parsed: {"hour": 2, "minute": 8}
